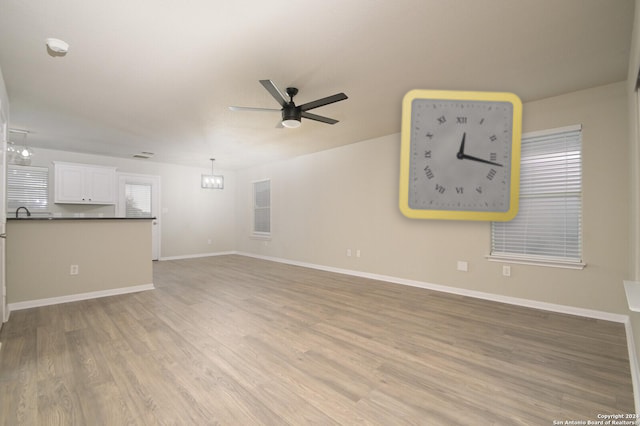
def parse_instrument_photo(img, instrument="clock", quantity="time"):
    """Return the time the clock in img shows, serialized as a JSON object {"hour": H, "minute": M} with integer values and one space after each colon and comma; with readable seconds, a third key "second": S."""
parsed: {"hour": 12, "minute": 17}
